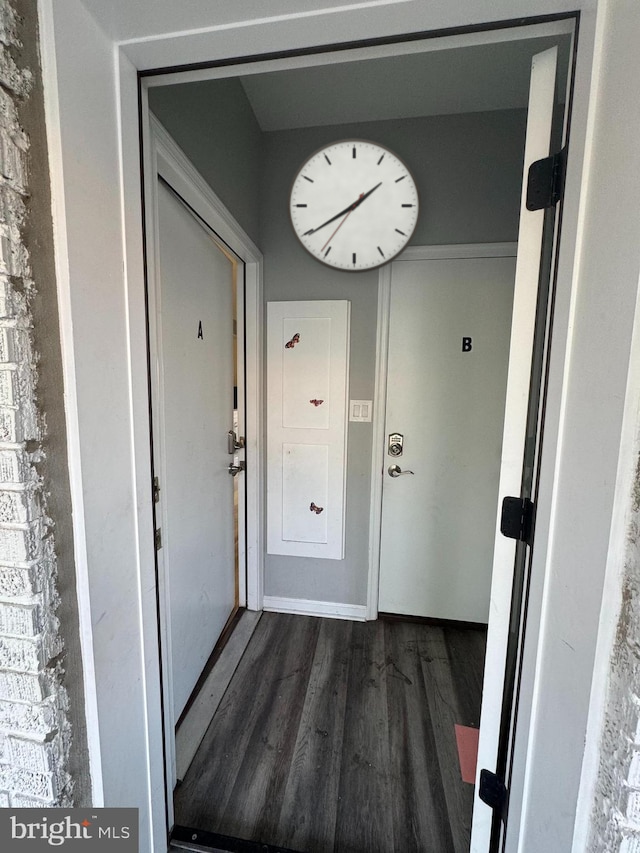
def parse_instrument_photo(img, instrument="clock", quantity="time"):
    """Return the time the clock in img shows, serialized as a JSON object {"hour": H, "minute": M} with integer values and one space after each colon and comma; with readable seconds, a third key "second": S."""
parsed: {"hour": 1, "minute": 39, "second": 36}
